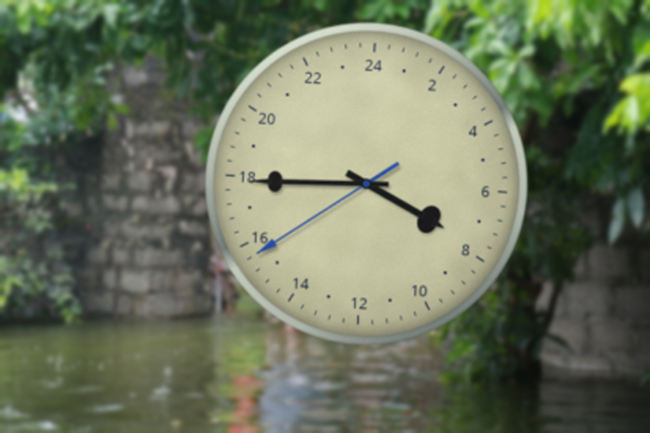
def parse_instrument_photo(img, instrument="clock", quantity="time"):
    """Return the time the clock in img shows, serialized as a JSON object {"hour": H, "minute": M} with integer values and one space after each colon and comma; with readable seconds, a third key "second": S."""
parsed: {"hour": 7, "minute": 44, "second": 39}
